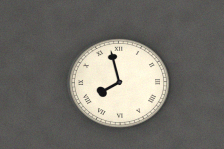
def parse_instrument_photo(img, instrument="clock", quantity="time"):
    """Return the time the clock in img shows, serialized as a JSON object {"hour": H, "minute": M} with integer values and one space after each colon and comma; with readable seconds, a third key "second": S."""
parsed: {"hour": 7, "minute": 58}
